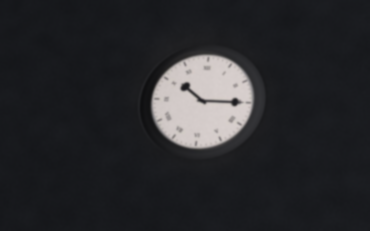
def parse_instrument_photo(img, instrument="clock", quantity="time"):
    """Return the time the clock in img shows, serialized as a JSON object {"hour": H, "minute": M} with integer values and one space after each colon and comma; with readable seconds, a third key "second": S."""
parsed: {"hour": 10, "minute": 15}
